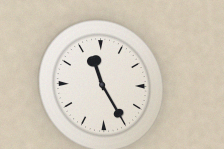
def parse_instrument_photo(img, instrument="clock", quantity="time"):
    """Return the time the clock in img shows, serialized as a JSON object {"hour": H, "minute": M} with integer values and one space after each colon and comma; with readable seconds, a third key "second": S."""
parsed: {"hour": 11, "minute": 25}
